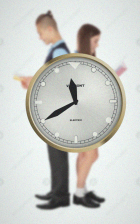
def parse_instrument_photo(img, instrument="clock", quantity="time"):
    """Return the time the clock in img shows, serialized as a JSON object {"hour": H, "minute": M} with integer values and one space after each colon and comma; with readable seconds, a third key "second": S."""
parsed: {"hour": 11, "minute": 40}
